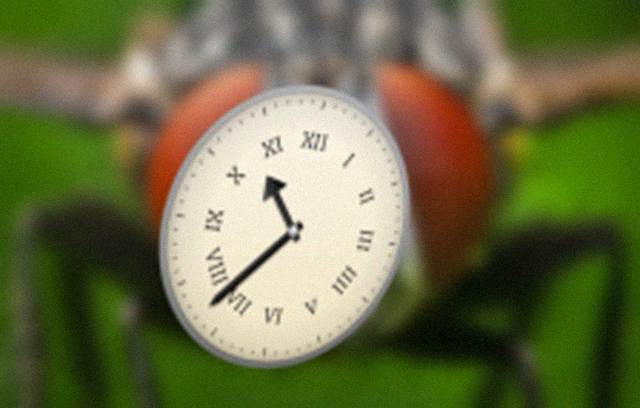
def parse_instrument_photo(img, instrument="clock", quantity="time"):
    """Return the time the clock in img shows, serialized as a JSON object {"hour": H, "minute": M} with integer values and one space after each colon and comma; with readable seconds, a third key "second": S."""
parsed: {"hour": 10, "minute": 37}
